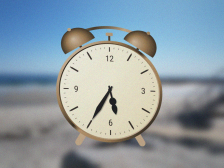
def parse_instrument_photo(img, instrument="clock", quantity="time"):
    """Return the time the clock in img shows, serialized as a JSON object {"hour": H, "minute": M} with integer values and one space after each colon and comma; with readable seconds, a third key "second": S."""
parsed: {"hour": 5, "minute": 35}
